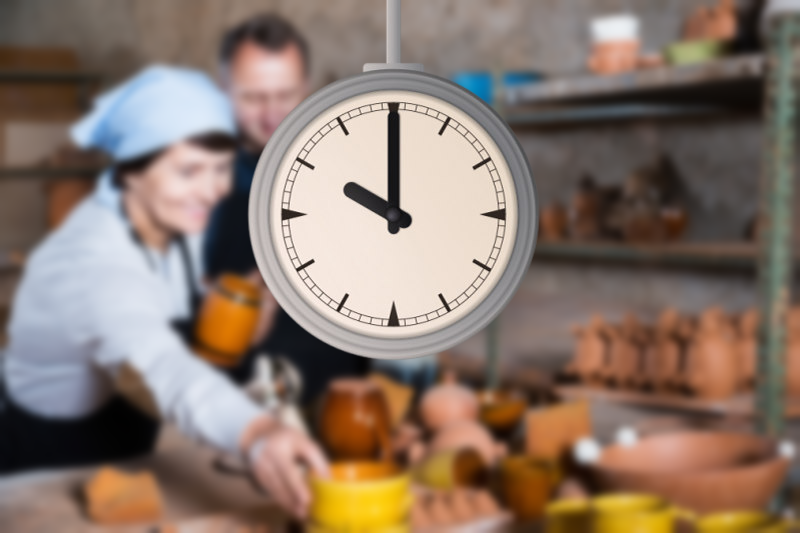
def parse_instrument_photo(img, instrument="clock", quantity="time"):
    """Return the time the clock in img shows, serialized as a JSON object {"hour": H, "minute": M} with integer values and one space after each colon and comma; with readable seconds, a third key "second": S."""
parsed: {"hour": 10, "minute": 0}
